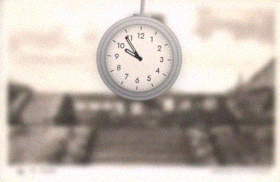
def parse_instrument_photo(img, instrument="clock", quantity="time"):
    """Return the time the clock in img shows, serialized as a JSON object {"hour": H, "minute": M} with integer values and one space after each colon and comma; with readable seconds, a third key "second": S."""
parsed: {"hour": 9, "minute": 54}
